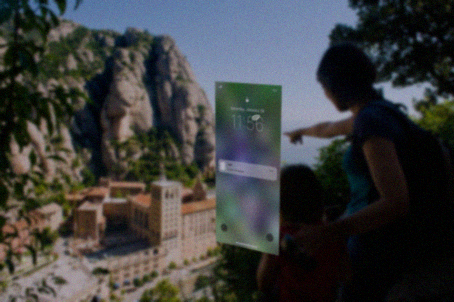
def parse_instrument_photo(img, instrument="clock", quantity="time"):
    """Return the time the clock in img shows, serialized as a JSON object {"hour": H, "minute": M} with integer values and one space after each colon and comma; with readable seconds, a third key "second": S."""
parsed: {"hour": 11, "minute": 56}
